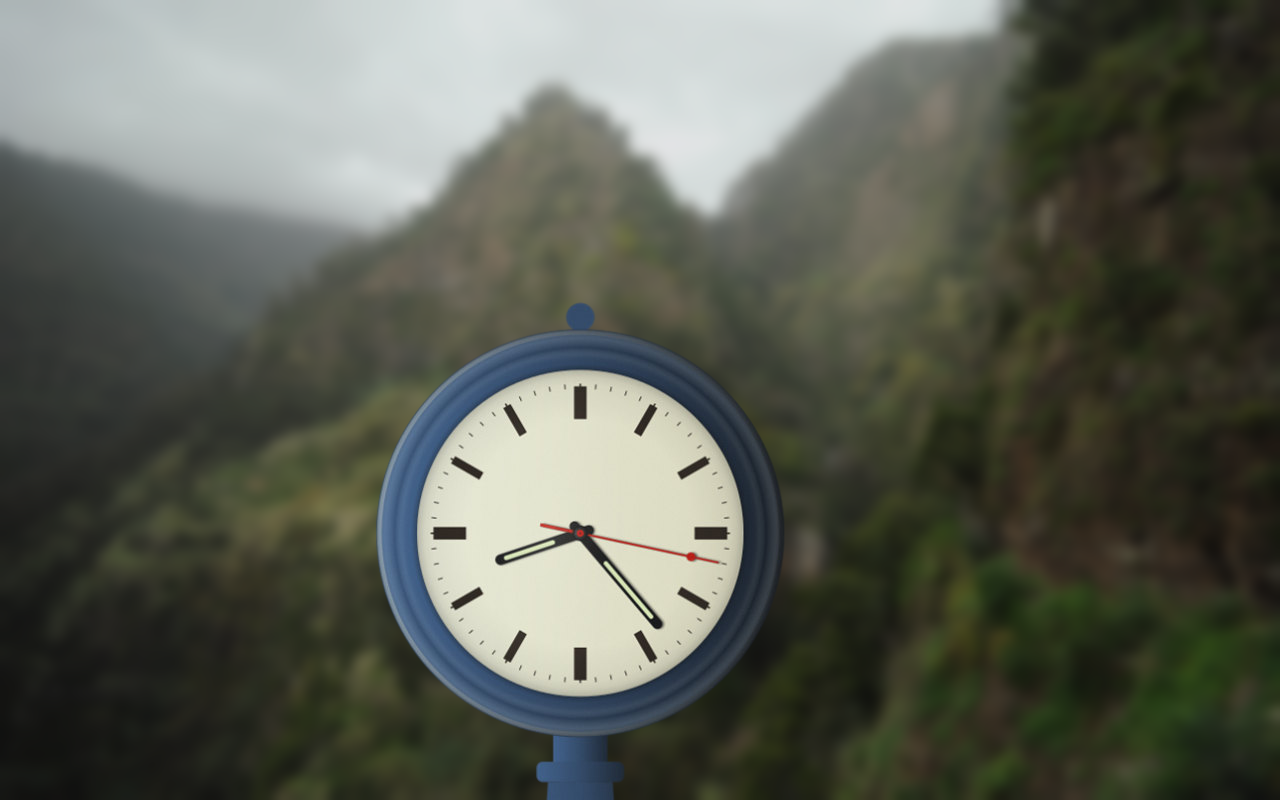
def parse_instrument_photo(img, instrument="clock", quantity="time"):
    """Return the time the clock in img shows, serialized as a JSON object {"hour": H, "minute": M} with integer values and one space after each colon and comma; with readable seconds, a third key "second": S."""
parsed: {"hour": 8, "minute": 23, "second": 17}
